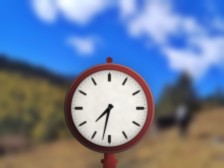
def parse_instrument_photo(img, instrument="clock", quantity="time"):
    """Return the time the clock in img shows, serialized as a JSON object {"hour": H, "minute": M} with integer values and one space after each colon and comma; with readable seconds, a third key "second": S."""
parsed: {"hour": 7, "minute": 32}
